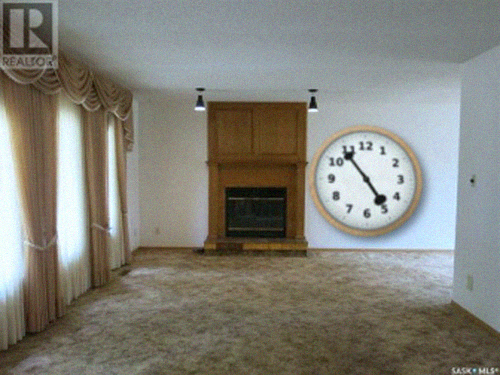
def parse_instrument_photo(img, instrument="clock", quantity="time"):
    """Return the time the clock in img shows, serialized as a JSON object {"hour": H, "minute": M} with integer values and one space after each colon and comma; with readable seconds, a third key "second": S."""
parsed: {"hour": 4, "minute": 54}
